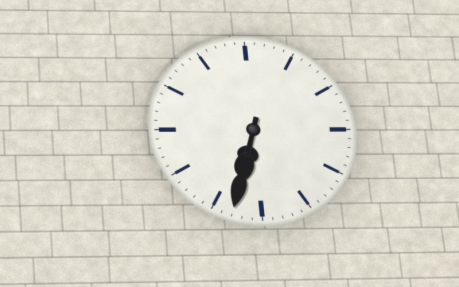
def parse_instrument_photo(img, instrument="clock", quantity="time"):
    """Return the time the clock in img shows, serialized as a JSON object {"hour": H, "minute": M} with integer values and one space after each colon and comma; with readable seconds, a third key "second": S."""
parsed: {"hour": 6, "minute": 33}
